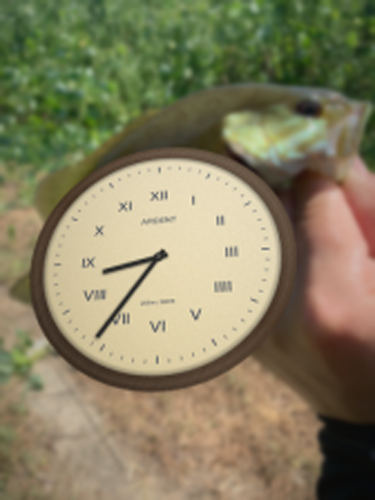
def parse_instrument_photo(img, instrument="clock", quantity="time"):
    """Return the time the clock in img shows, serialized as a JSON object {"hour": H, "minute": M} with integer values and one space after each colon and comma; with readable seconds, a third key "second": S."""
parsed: {"hour": 8, "minute": 36}
